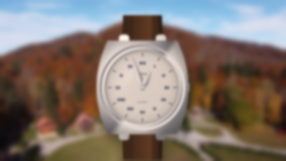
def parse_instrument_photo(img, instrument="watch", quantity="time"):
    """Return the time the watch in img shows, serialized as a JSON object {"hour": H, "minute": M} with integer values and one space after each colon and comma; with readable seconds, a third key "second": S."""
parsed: {"hour": 12, "minute": 57}
